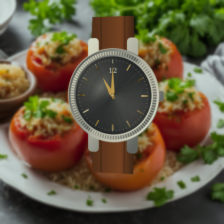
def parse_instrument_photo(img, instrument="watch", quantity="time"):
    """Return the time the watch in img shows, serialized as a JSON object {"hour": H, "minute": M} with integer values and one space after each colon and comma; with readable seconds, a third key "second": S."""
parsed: {"hour": 11, "minute": 0}
